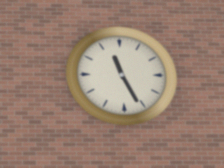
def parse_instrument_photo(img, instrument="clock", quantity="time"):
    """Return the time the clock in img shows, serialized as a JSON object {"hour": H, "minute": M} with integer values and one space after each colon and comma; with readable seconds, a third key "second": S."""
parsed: {"hour": 11, "minute": 26}
